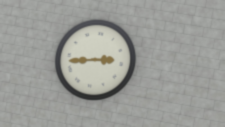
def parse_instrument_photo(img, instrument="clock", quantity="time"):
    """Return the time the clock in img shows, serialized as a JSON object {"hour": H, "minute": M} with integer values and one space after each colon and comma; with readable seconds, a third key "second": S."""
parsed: {"hour": 2, "minute": 43}
